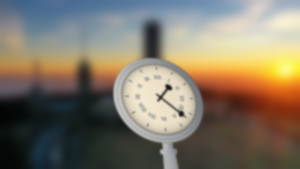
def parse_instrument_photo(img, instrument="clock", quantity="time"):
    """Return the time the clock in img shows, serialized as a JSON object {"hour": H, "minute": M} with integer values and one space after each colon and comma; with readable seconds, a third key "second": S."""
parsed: {"hour": 1, "minute": 22}
